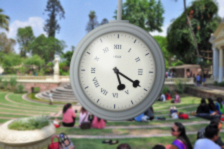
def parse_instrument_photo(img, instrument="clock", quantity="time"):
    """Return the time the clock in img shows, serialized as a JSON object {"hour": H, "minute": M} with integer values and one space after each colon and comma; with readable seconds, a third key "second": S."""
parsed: {"hour": 5, "minute": 20}
